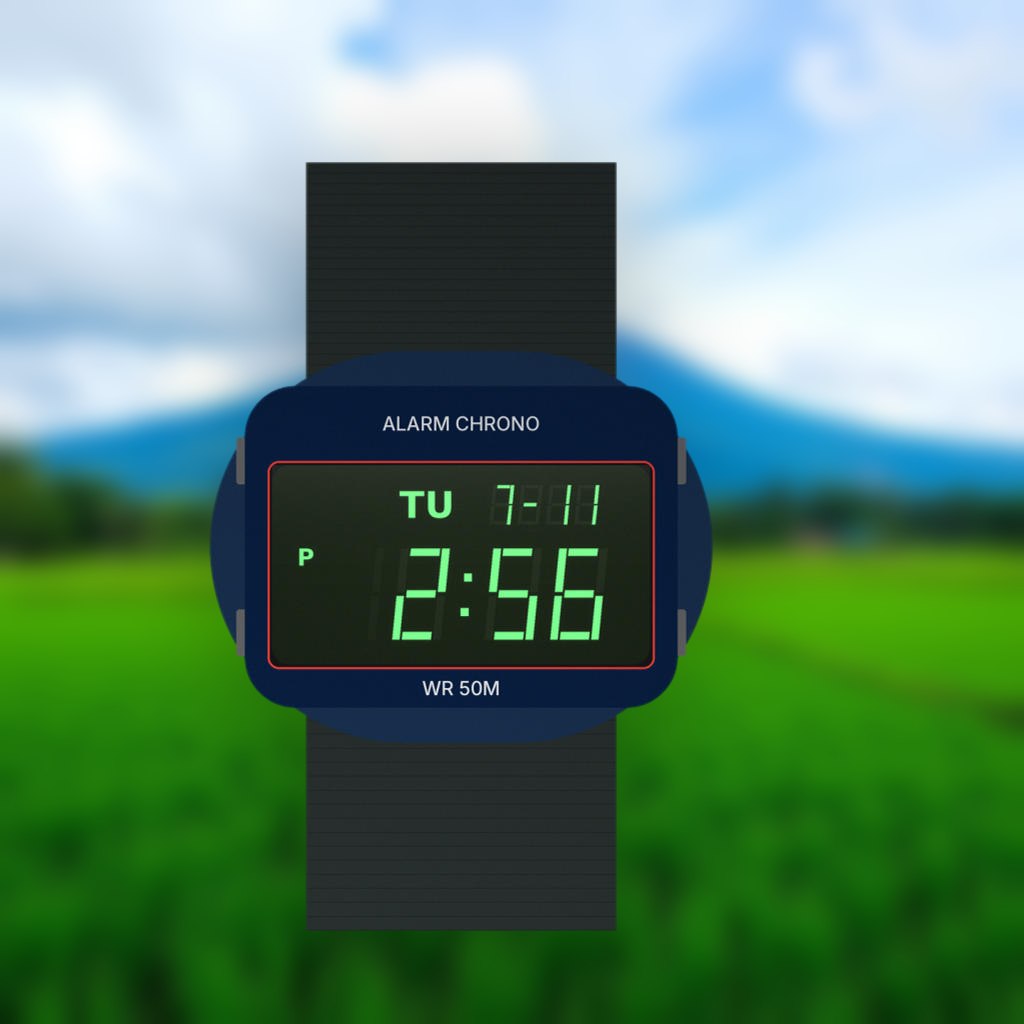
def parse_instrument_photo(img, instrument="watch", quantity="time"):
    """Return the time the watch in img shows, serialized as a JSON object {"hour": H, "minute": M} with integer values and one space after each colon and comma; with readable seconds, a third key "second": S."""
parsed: {"hour": 2, "minute": 56}
